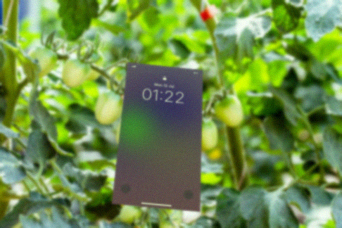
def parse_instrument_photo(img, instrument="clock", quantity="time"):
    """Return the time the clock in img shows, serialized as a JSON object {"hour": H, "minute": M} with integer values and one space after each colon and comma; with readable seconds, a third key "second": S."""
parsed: {"hour": 1, "minute": 22}
